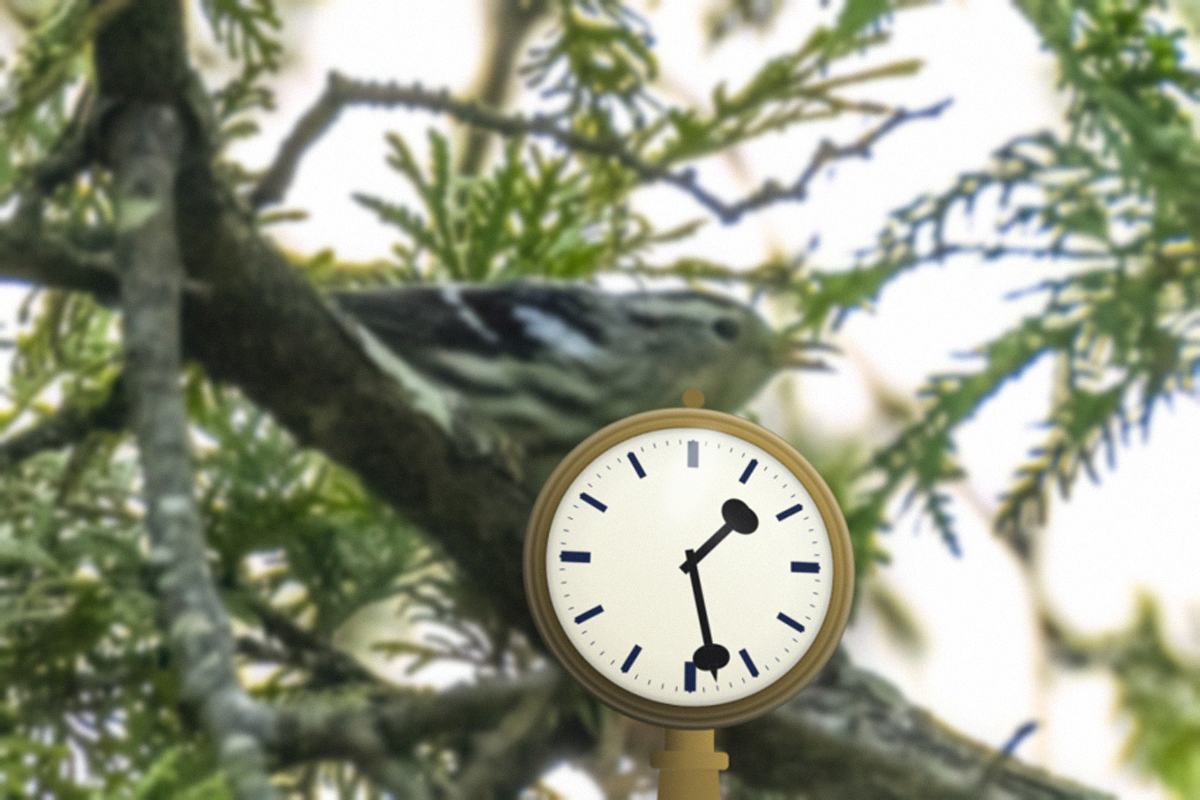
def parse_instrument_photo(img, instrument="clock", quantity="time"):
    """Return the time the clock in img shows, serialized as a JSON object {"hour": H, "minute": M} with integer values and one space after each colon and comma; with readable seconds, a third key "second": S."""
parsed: {"hour": 1, "minute": 28}
